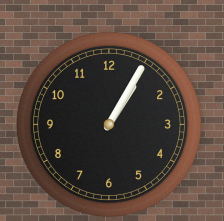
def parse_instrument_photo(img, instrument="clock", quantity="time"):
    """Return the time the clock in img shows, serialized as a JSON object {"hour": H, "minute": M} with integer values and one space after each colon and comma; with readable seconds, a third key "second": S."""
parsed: {"hour": 1, "minute": 5}
